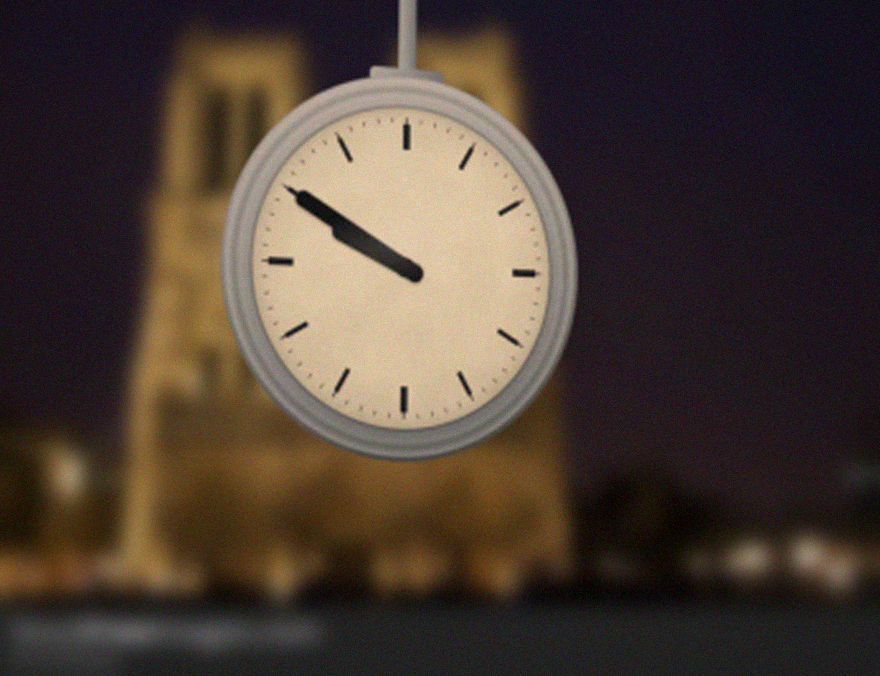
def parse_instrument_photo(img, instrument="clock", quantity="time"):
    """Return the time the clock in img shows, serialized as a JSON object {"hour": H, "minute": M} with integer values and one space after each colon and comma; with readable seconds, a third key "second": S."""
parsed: {"hour": 9, "minute": 50}
